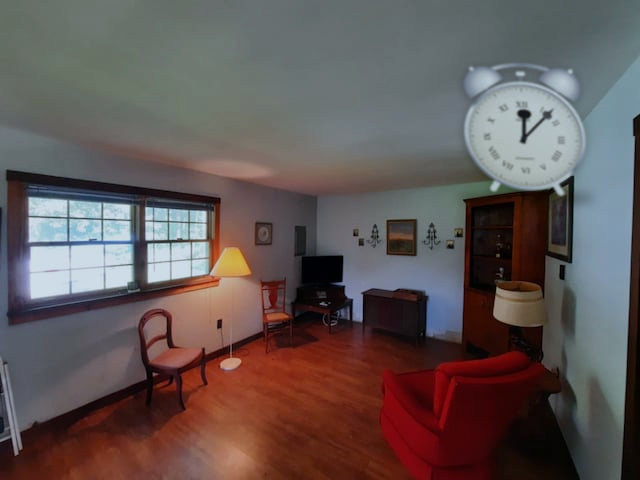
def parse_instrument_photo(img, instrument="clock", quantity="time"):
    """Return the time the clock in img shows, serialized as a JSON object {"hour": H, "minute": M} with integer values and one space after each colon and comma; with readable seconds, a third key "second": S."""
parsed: {"hour": 12, "minute": 7}
